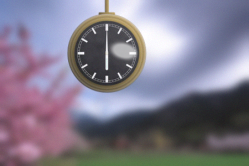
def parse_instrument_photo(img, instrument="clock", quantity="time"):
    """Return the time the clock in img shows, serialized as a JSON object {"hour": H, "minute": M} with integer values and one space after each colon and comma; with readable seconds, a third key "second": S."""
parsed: {"hour": 6, "minute": 0}
